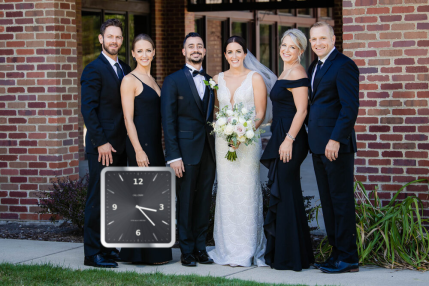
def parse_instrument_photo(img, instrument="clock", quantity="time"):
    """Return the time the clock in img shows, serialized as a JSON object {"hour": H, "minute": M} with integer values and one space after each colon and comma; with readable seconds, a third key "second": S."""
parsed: {"hour": 3, "minute": 23}
